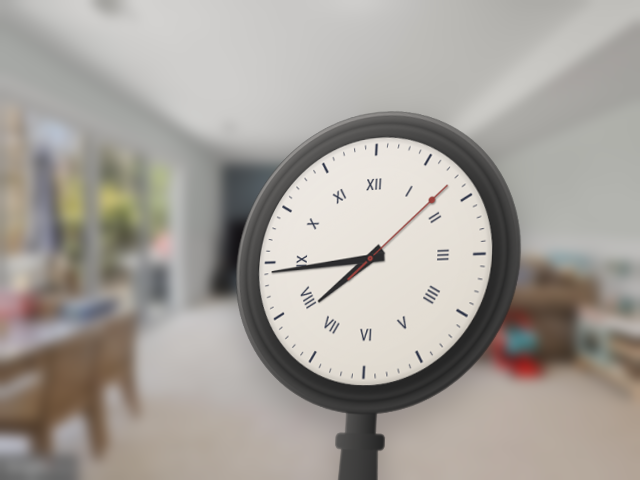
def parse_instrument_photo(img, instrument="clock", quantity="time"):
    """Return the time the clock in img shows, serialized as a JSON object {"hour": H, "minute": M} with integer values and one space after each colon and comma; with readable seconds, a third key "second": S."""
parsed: {"hour": 7, "minute": 44, "second": 8}
